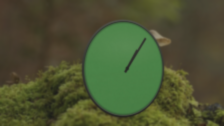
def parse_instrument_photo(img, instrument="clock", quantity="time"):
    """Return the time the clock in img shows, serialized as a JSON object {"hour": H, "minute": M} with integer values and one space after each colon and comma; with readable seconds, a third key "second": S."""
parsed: {"hour": 1, "minute": 6}
